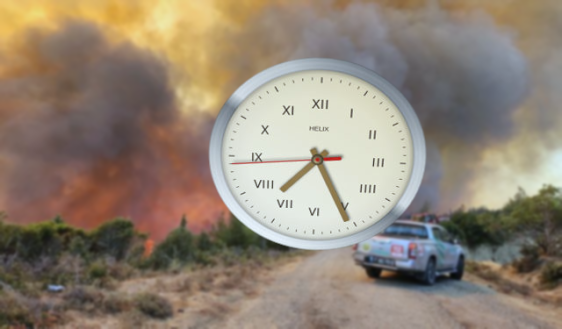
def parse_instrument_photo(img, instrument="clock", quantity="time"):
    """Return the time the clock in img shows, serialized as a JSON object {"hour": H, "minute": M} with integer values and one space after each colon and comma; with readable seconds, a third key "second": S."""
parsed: {"hour": 7, "minute": 25, "second": 44}
